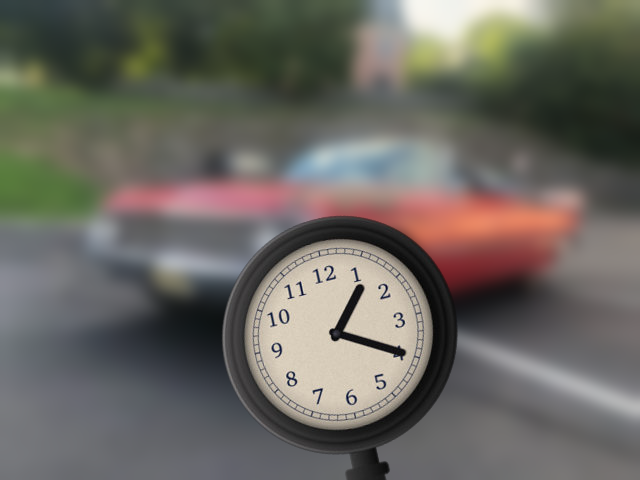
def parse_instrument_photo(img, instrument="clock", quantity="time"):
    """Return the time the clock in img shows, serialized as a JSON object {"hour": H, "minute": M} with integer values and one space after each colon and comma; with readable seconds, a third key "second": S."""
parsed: {"hour": 1, "minute": 20}
